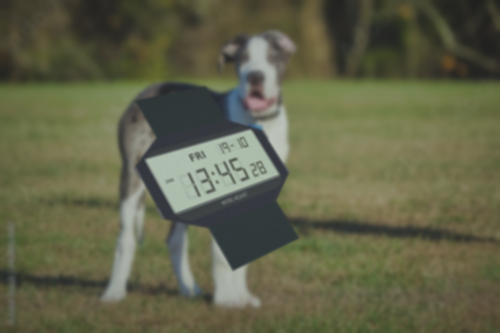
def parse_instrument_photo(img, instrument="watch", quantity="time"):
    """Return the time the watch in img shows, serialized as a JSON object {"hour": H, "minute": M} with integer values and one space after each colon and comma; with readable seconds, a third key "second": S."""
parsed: {"hour": 13, "minute": 45, "second": 28}
